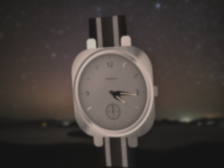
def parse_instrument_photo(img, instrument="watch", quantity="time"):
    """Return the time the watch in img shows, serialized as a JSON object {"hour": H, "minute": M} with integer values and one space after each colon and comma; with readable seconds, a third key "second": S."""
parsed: {"hour": 4, "minute": 16}
